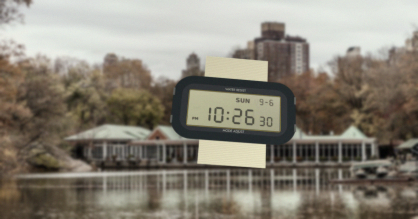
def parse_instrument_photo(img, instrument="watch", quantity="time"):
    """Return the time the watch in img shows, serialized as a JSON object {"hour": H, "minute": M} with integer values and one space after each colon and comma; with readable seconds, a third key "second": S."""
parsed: {"hour": 10, "minute": 26, "second": 30}
